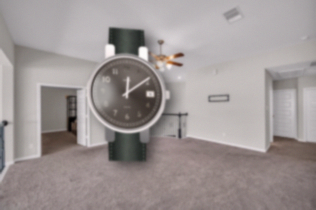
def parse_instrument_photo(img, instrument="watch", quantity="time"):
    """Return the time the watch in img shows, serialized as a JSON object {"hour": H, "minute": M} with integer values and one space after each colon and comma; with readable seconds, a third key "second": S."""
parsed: {"hour": 12, "minute": 9}
